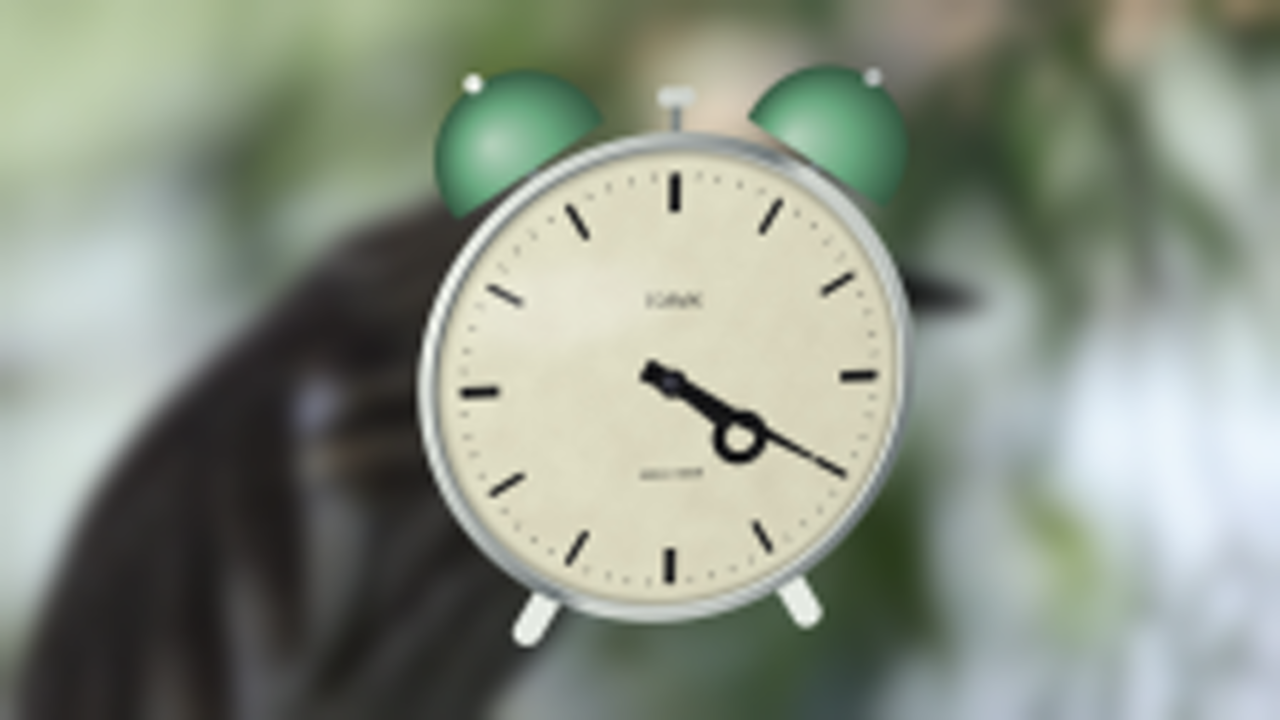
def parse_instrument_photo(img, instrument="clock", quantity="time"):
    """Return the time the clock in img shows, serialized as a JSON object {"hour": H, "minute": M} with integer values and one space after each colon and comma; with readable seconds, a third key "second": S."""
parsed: {"hour": 4, "minute": 20}
